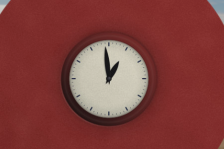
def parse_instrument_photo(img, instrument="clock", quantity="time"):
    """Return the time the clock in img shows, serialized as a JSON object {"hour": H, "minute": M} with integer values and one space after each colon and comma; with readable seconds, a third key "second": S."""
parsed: {"hour": 12, "minute": 59}
